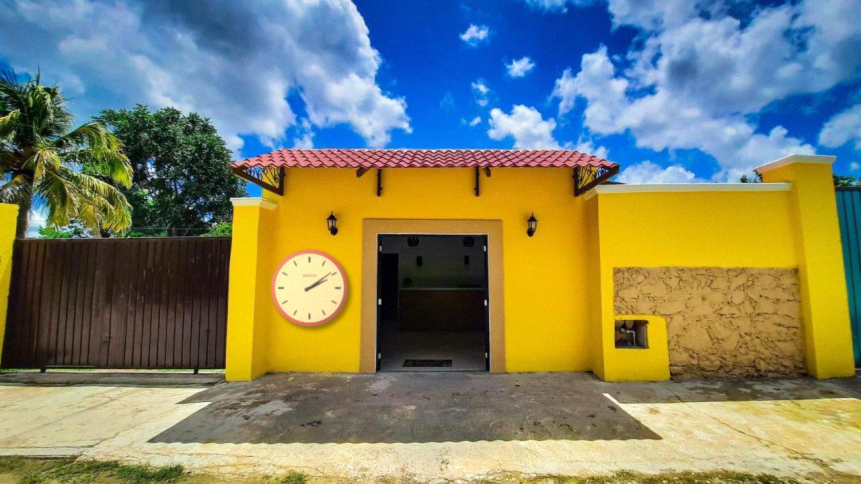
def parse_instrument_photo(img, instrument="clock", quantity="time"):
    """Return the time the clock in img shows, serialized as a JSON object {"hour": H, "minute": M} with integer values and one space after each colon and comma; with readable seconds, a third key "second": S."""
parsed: {"hour": 2, "minute": 9}
